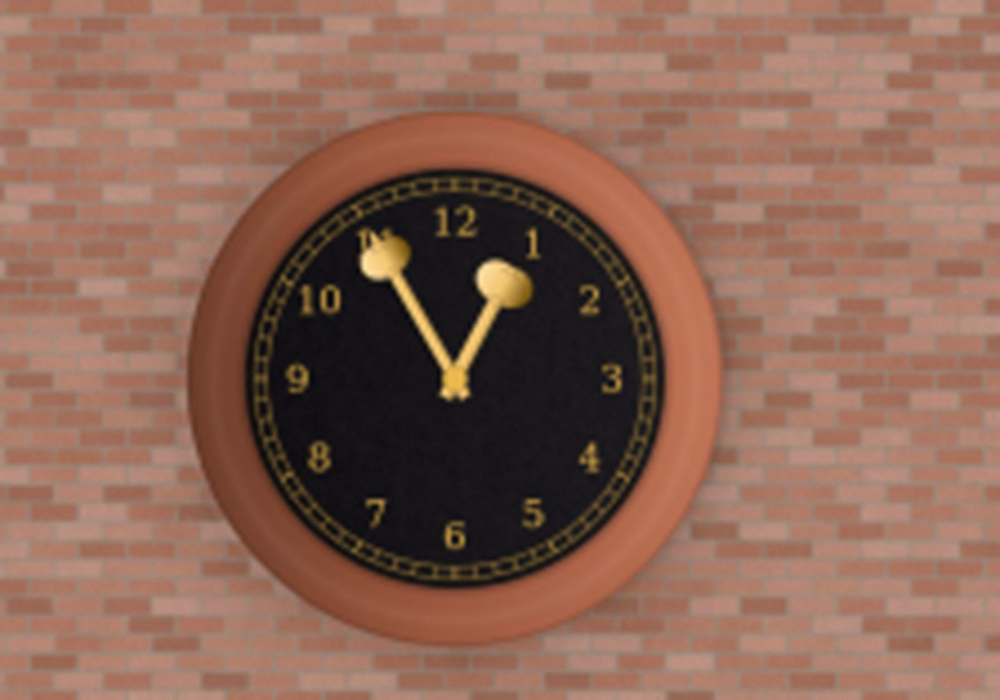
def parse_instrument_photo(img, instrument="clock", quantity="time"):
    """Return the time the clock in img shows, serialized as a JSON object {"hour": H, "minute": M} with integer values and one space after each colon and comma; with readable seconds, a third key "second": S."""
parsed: {"hour": 12, "minute": 55}
